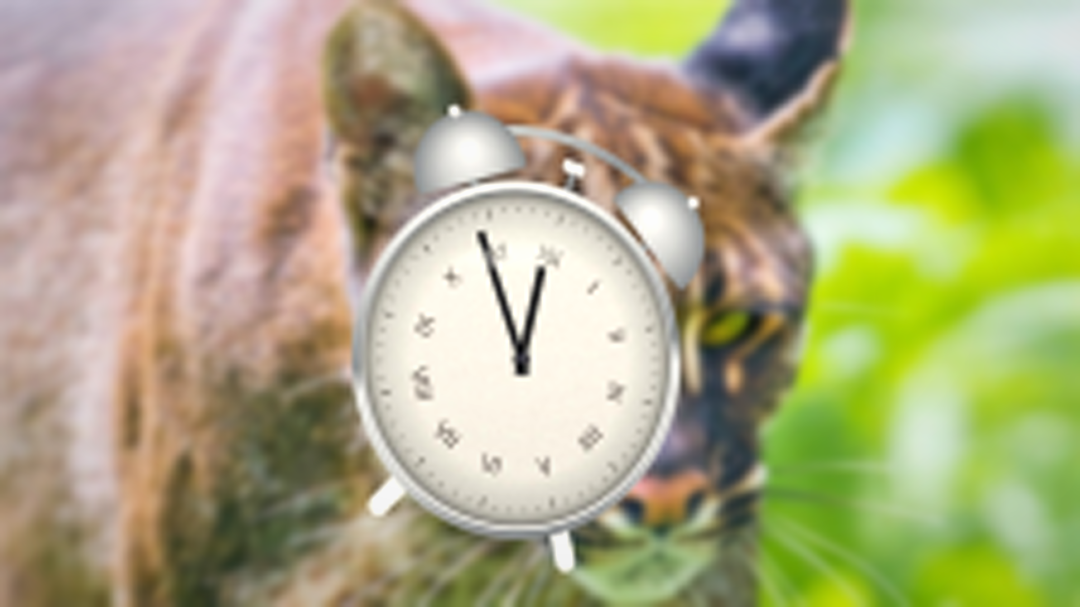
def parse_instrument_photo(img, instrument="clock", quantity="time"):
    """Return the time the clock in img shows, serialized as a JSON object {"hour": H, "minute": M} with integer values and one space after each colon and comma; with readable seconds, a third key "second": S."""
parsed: {"hour": 11, "minute": 54}
